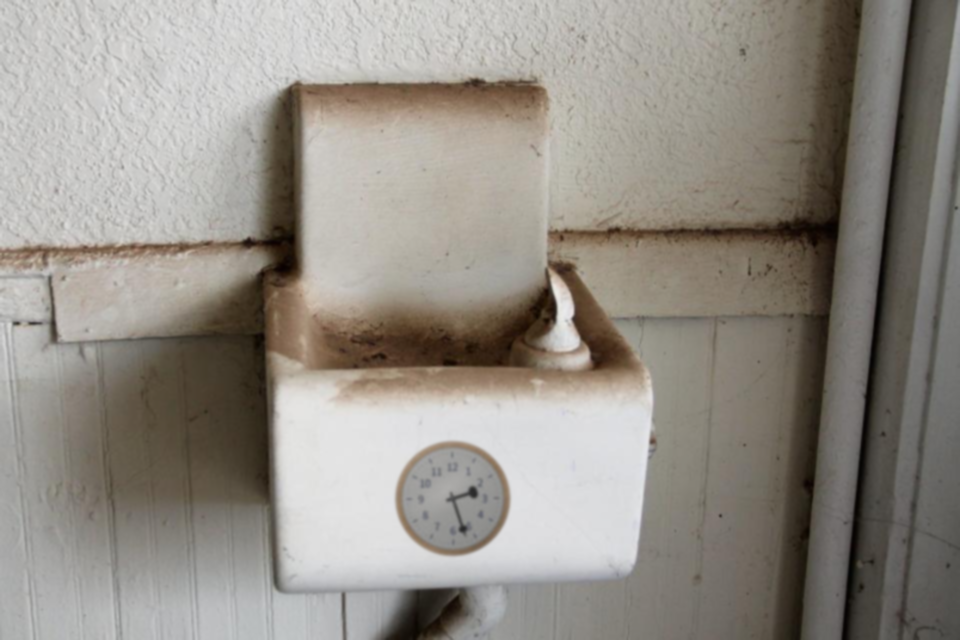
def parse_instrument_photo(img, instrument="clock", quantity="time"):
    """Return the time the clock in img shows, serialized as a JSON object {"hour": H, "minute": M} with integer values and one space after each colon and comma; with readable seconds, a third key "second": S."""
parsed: {"hour": 2, "minute": 27}
